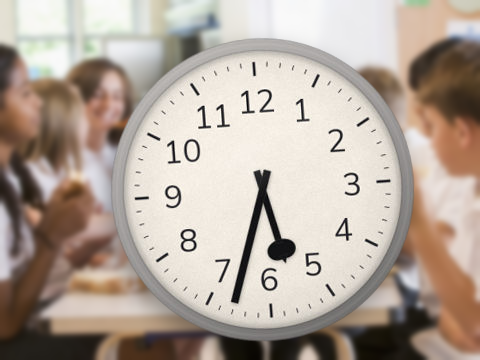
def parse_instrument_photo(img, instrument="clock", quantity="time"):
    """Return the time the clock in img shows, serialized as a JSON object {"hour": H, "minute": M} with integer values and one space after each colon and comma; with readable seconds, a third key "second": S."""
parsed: {"hour": 5, "minute": 33}
